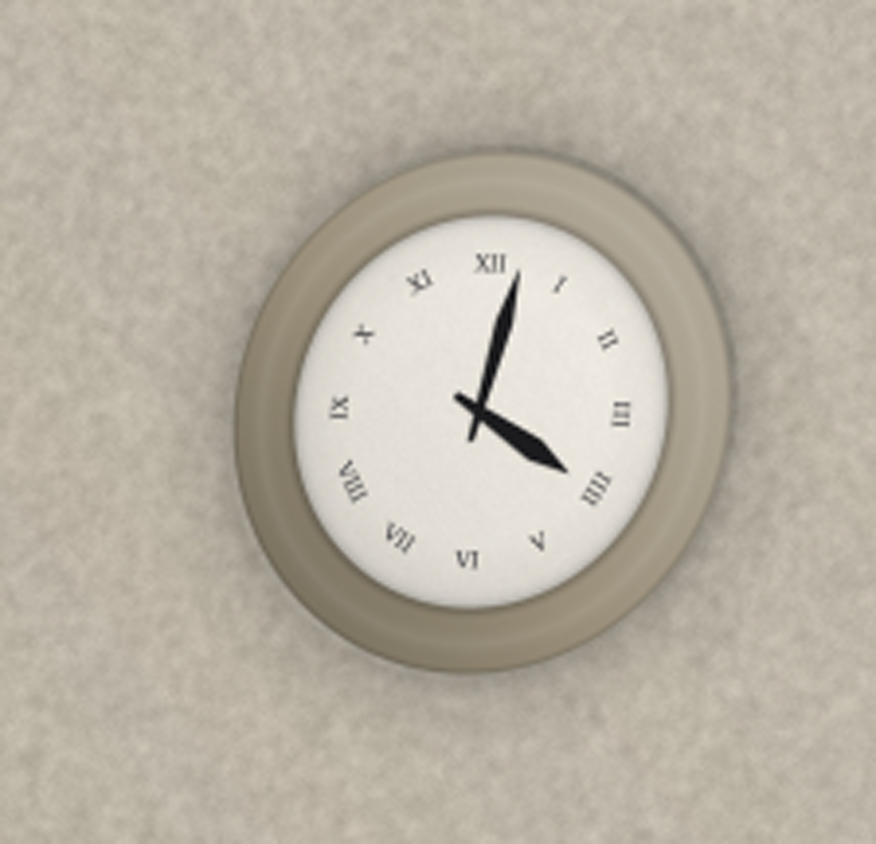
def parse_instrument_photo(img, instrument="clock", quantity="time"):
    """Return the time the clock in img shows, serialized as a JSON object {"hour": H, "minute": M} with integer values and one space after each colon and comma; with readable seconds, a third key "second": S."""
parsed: {"hour": 4, "minute": 2}
